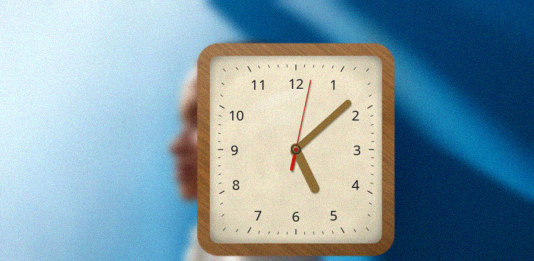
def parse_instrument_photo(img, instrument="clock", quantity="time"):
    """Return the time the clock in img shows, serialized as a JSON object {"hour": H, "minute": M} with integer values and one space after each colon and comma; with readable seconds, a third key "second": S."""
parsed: {"hour": 5, "minute": 8, "second": 2}
